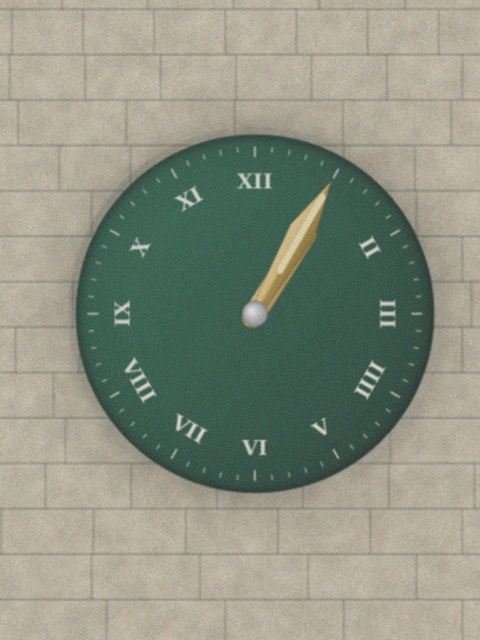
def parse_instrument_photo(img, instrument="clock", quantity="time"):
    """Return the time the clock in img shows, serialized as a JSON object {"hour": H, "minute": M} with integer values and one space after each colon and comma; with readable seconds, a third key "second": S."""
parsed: {"hour": 1, "minute": 5}
